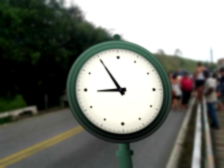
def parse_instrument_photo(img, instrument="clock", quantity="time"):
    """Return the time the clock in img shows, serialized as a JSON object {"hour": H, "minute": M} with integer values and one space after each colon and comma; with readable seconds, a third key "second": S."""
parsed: {"hour": 8, "minute": 55}
